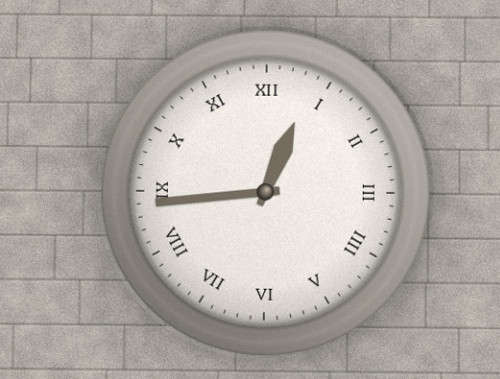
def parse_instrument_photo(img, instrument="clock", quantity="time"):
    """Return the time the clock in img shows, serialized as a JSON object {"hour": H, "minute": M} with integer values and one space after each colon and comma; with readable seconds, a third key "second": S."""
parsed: {"hour": 12, "minute": 44}
